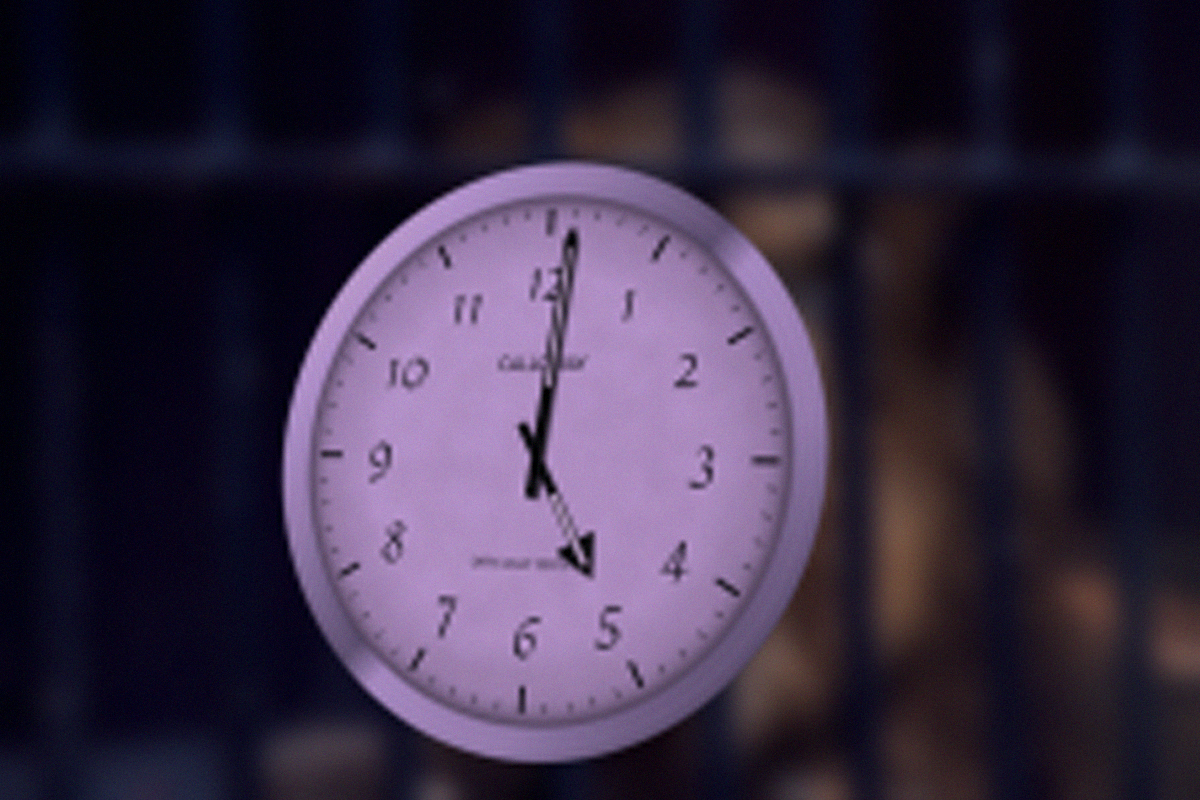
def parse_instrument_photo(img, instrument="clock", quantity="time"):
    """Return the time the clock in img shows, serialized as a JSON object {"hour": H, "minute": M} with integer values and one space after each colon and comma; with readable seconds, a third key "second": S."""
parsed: {"hour": 5, "minute": 1}
